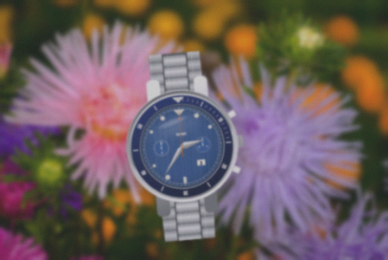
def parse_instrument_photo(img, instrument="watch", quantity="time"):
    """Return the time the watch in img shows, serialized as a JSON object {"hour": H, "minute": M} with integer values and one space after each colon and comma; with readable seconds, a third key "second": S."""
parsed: {"hour": 2, "minute": 36}
